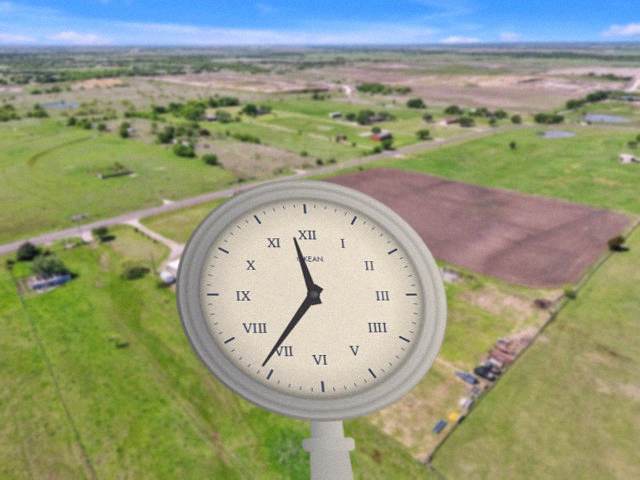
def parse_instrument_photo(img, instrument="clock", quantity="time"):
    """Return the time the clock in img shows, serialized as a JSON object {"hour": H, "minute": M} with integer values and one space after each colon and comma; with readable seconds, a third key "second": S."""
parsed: {"hour": 11, "minute": 36}
